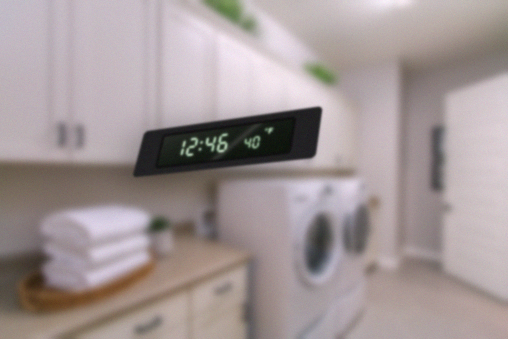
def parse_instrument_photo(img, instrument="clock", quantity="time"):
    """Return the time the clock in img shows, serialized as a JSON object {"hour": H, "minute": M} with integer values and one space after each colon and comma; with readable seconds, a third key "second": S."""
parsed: {"hour": 12, "minute": 46}
